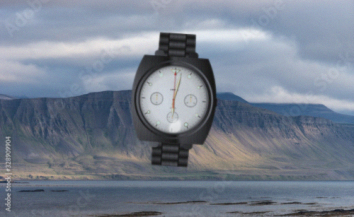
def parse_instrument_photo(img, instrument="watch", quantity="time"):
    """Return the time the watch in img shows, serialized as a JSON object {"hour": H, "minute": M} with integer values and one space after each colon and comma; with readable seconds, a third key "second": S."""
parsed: {"hour": 6, "minute": 2}
